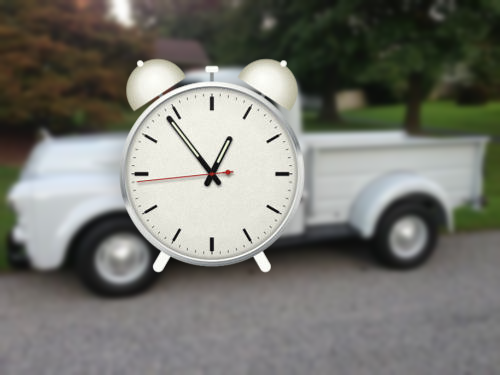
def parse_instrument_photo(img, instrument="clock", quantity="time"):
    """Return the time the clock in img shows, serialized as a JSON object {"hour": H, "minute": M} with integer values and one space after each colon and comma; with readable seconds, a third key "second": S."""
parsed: {"hour": 12, "minute": 53, "second": 44}
